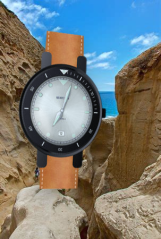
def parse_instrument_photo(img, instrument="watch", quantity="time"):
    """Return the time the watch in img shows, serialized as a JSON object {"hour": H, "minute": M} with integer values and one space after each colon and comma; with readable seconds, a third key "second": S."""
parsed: {"hour": 7, "minute": 3}
